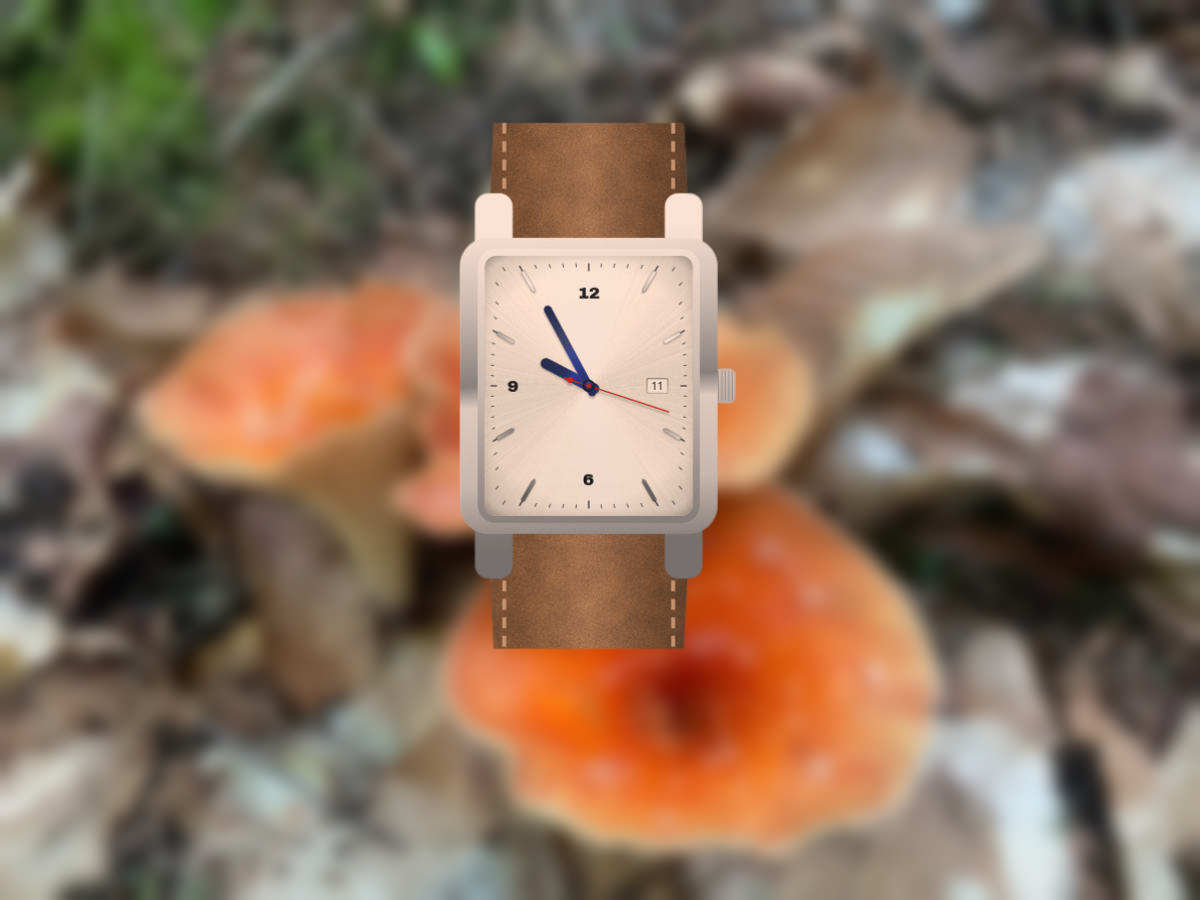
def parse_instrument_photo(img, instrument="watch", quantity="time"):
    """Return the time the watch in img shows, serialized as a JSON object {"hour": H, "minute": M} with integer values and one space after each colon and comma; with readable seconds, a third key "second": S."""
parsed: {"hour": 9, "minute": 55, "second": 18}
